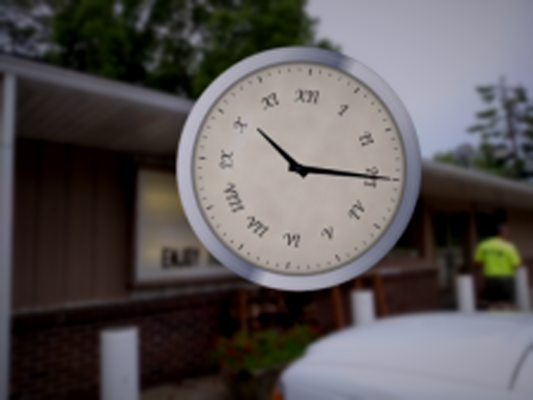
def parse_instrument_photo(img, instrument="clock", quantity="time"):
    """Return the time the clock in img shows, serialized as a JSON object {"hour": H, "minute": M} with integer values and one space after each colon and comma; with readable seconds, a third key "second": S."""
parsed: {"hour": 10, "minute": 15}
